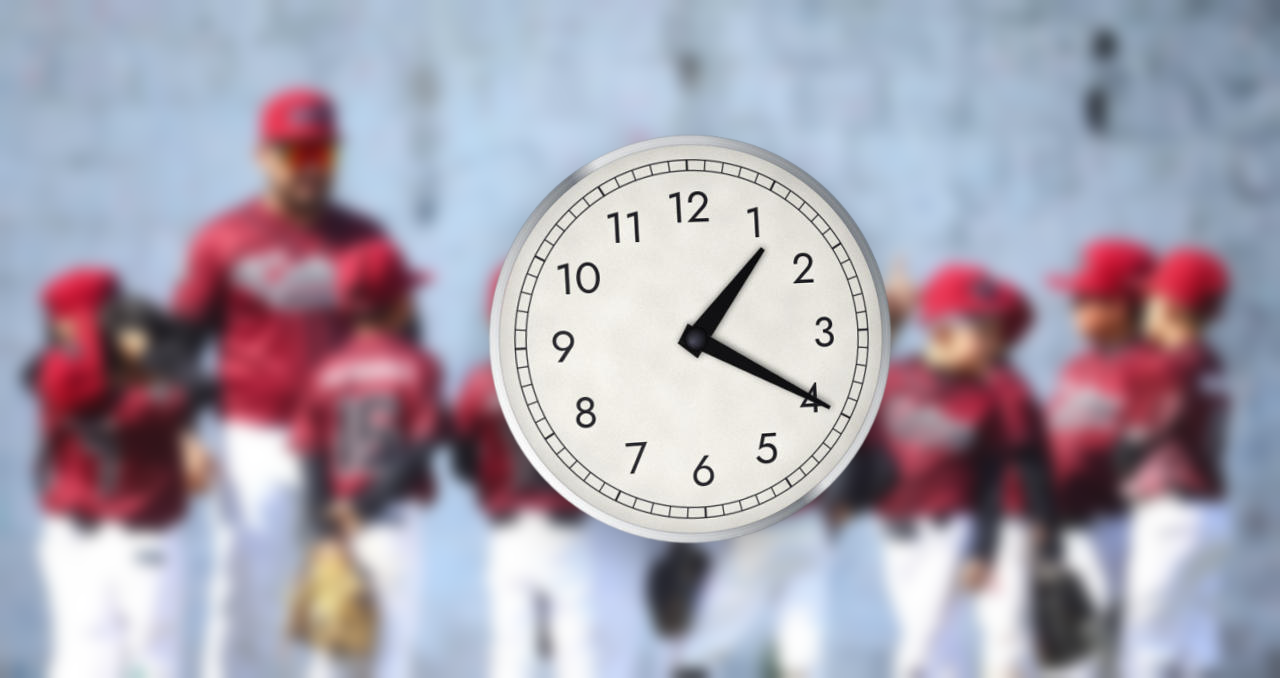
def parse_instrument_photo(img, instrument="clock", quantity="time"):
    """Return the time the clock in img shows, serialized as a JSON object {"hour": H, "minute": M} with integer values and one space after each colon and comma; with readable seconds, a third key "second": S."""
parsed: {"hour": 1, "minute": 20}
